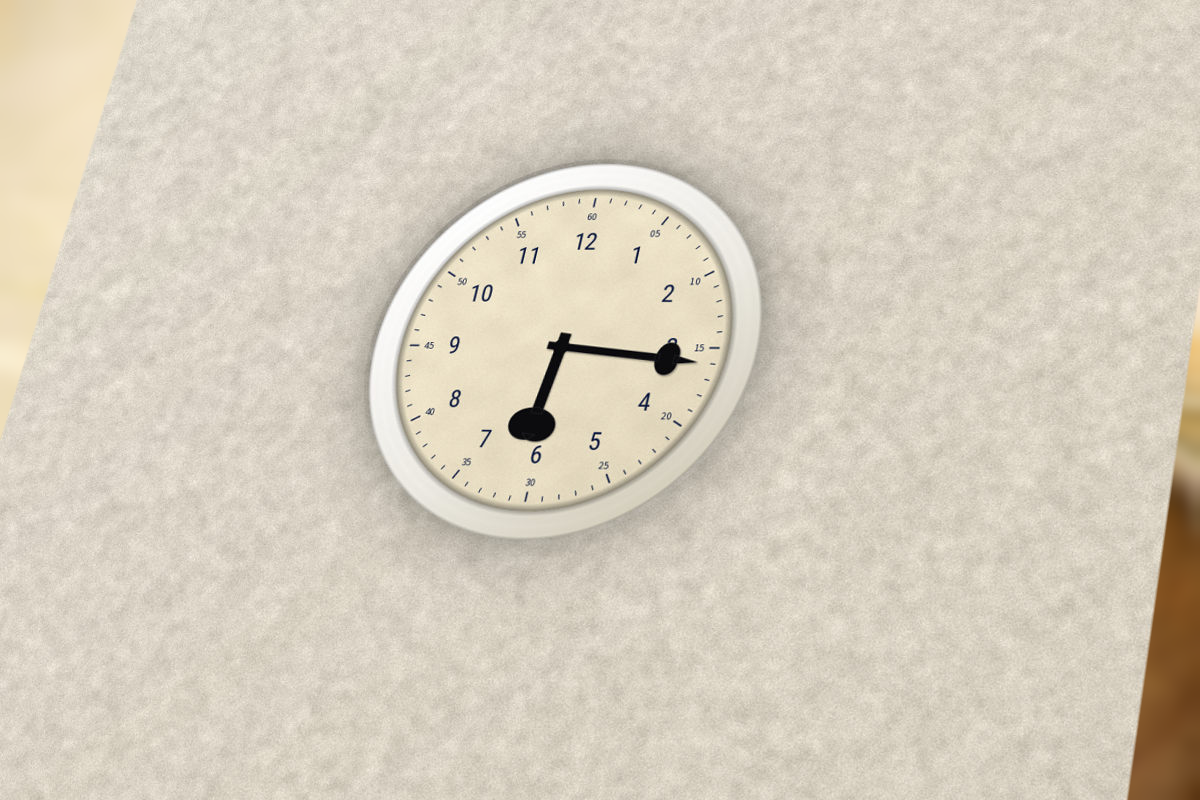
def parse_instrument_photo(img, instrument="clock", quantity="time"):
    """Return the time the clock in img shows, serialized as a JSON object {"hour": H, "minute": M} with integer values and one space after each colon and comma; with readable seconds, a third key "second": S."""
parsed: {"hour": 6, "minute": 16}
